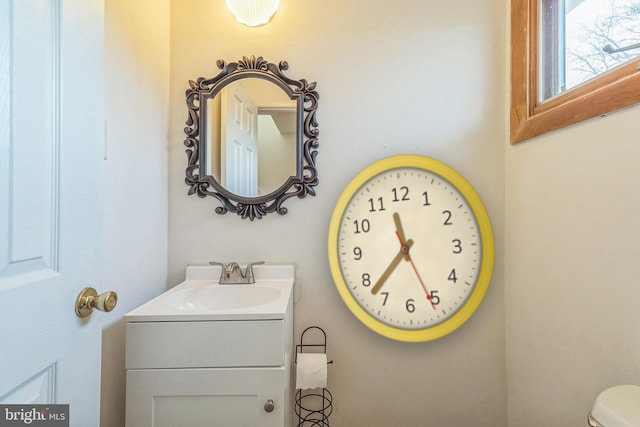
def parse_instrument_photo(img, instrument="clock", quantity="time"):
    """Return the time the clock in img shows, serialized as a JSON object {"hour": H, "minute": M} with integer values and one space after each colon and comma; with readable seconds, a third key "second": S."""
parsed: {"hour": 11, "minute": 37, "second": 26}
